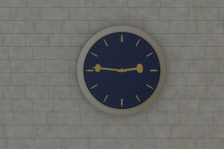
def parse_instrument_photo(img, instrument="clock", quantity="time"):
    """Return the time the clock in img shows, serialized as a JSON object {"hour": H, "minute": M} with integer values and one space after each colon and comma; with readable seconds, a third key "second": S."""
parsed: {"hour": 2, "minute": 46}
